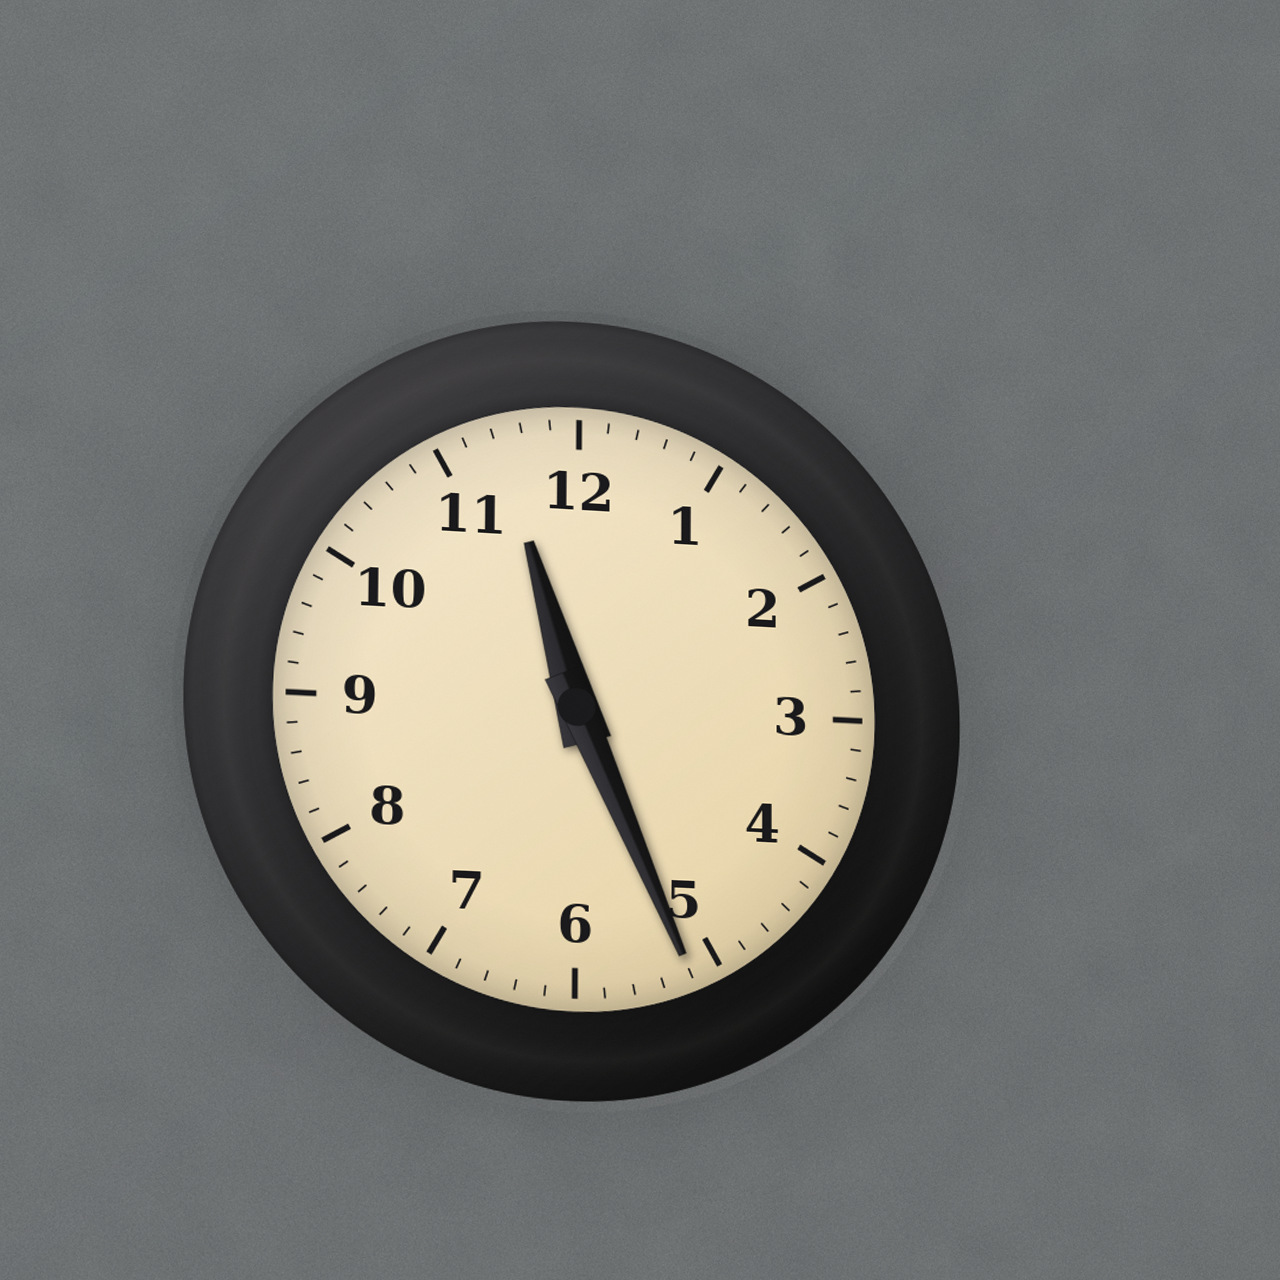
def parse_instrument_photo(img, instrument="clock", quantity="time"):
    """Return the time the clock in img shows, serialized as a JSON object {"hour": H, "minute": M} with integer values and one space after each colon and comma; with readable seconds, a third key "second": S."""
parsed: {"hour": 11, "minute": 26}
